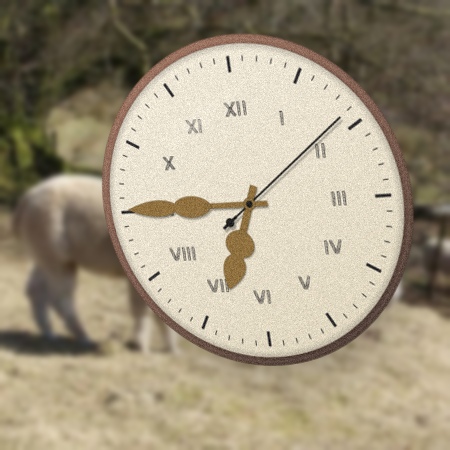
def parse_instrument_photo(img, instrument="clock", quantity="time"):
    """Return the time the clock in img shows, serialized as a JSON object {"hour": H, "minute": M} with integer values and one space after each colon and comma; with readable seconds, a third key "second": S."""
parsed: {"hour": 6, "minute": 45, "second": 9}
